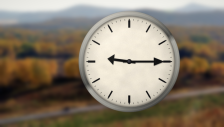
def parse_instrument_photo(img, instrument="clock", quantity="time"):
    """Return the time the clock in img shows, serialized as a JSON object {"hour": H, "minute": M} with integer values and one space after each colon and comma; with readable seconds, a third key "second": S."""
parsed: {"hour": 9, "minute": 15}
